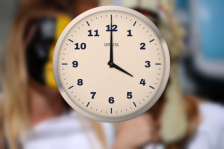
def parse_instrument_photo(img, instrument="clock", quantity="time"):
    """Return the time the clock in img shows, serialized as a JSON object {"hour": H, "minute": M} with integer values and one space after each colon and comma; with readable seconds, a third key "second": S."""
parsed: {"hour": 4, "minute": 0}
